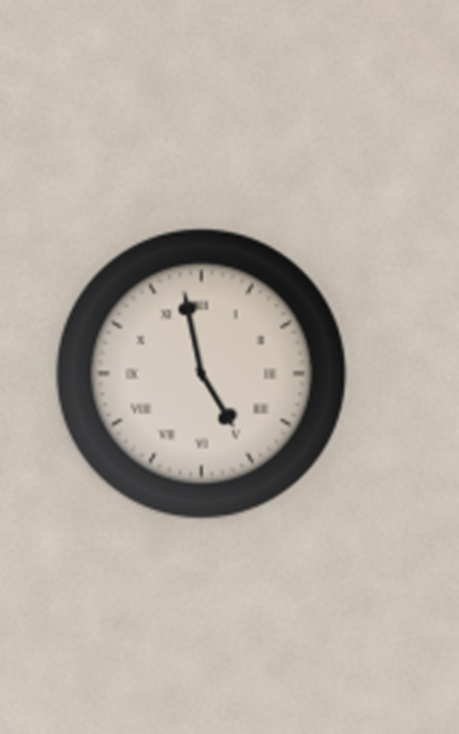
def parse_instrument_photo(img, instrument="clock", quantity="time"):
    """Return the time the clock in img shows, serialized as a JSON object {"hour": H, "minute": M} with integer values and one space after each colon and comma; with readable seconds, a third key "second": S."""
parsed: {"hour": 4, "minute": 58}
